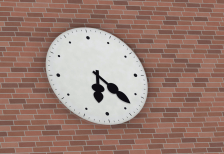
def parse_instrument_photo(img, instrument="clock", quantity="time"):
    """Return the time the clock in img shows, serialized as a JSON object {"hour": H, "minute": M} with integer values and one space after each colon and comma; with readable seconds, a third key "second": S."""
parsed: {"hour": 6, "minute": 23}
